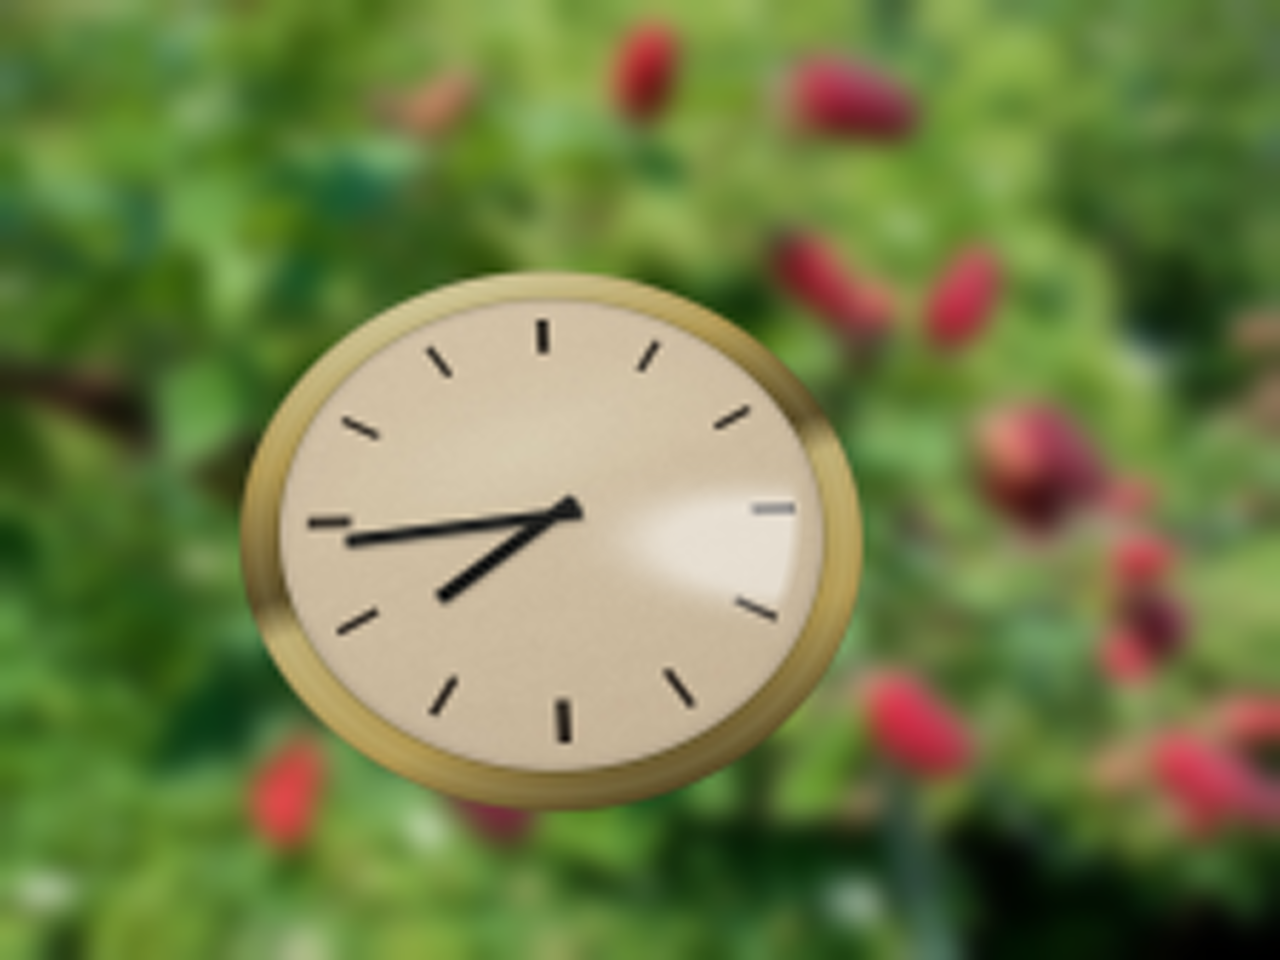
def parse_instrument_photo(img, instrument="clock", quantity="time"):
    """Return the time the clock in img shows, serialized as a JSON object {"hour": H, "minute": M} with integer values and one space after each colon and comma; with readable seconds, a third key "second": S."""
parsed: {"hour": 7, "minute": 44}
